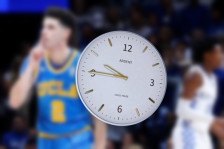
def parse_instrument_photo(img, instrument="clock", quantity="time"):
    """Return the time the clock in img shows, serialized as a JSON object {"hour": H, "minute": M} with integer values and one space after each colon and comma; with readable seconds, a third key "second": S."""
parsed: {"hour": 9, "minute": 45}
